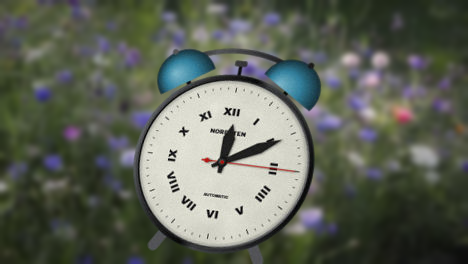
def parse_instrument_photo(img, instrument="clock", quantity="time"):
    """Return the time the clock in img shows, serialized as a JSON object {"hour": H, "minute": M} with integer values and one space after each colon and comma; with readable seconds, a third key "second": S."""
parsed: {"hour": 12, "minute": 10, "second": 15}
